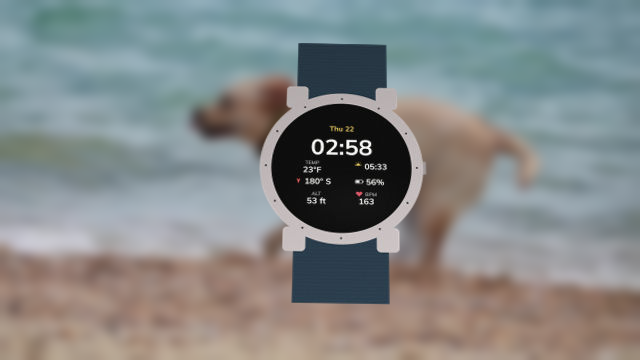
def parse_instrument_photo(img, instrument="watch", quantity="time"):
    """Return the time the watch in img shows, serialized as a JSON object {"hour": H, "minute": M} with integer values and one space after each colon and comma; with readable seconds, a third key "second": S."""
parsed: {"hour": 2, "minute": 58}
